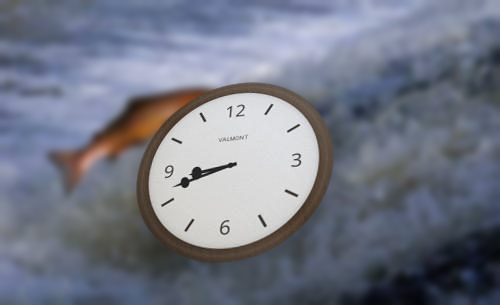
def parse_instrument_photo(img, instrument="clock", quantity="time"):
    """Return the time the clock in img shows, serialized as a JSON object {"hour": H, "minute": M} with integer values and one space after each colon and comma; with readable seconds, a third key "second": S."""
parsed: {"hour": 8, "minute": 42}
